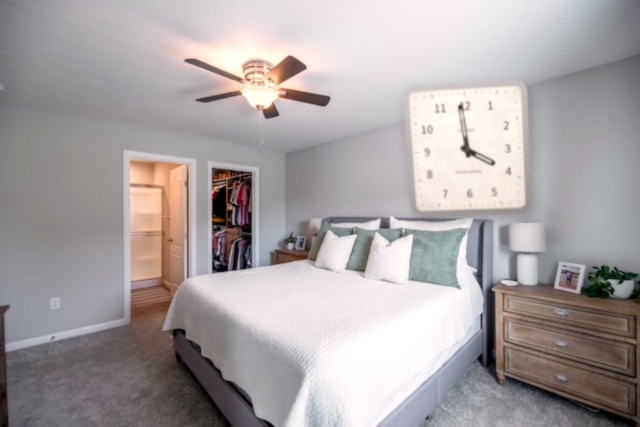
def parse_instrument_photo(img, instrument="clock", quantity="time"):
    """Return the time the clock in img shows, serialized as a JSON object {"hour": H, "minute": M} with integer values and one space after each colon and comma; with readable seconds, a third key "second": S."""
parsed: {"hour": 3, "minute": 59}
